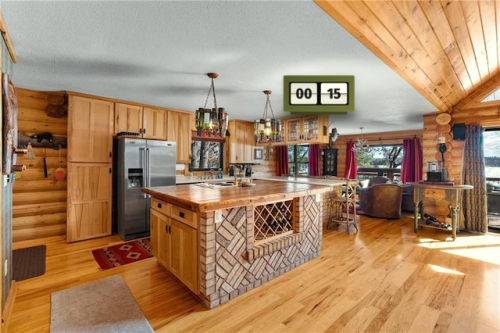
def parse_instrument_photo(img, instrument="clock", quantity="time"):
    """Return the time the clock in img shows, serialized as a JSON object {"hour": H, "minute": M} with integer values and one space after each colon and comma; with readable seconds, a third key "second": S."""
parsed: {"hour": 0, "minute": 15}
